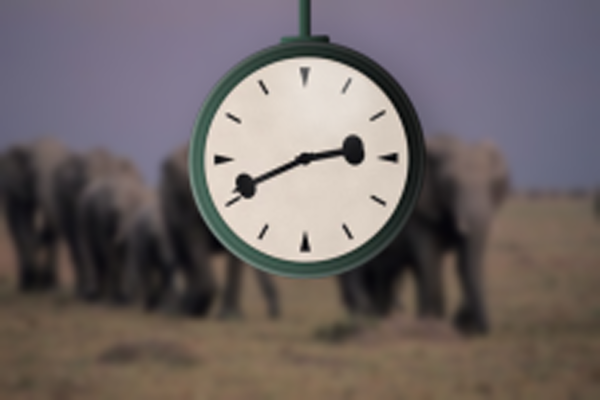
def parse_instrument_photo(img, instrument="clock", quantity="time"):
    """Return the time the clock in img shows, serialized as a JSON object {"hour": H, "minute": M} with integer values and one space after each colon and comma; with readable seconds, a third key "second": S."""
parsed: {"hour": 2, "minute": 41}
